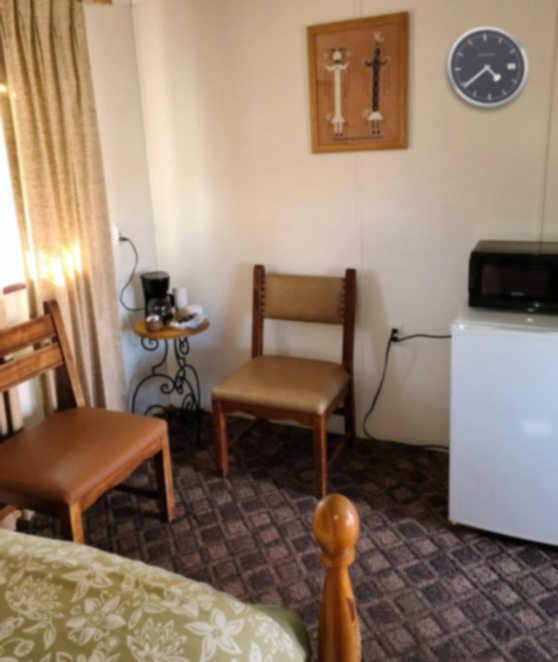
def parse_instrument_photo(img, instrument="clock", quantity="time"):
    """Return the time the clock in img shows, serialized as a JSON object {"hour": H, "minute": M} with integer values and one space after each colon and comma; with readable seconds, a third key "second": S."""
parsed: {"hour": 4, "minute": 39}
